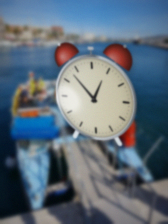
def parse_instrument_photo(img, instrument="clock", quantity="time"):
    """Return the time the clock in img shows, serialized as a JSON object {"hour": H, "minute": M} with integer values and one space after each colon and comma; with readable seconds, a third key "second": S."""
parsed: {"hour": 12, "minute": 53}
